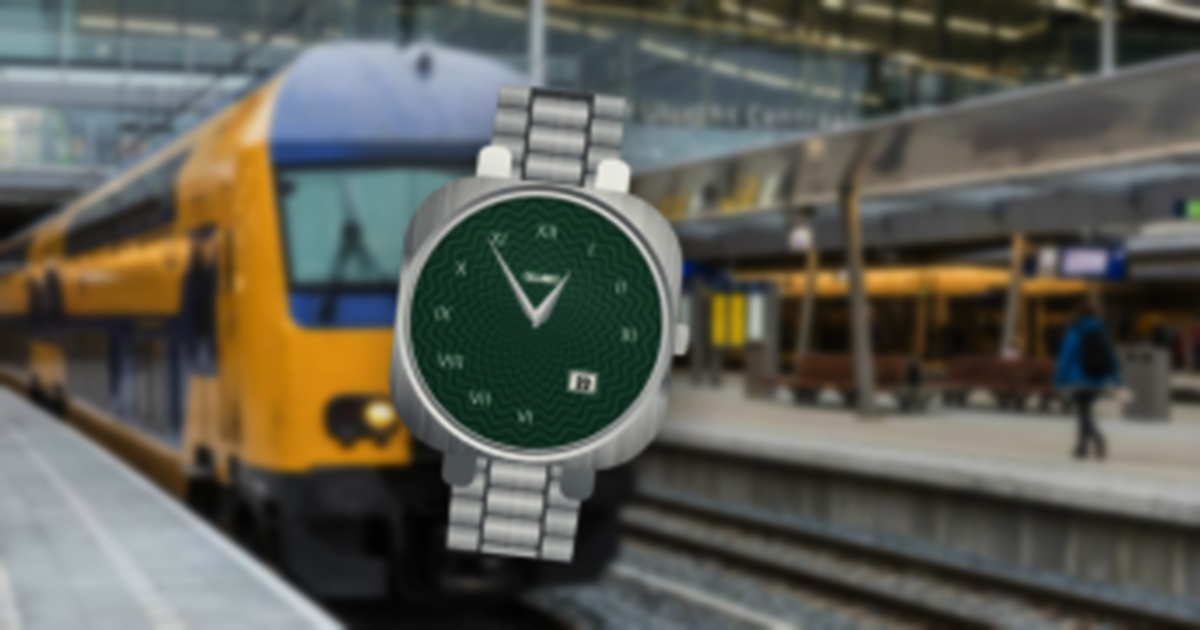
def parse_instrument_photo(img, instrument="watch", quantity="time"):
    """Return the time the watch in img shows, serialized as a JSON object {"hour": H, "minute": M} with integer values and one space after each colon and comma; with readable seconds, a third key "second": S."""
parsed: {"hour": 12, "minute": 54}
